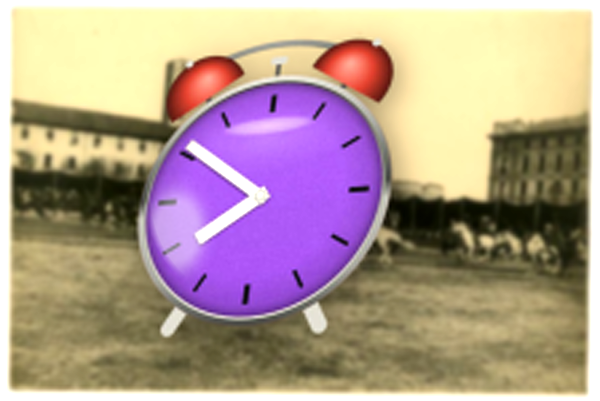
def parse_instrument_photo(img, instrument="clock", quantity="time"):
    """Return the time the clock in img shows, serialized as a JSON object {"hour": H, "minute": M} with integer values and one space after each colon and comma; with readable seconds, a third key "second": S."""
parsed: {"hour": 7, "minute": 51}
